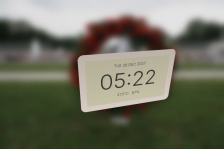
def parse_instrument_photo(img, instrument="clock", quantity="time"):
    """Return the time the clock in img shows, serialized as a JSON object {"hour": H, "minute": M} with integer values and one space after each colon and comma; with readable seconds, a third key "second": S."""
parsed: {"hour": 5, "minute": 22}
